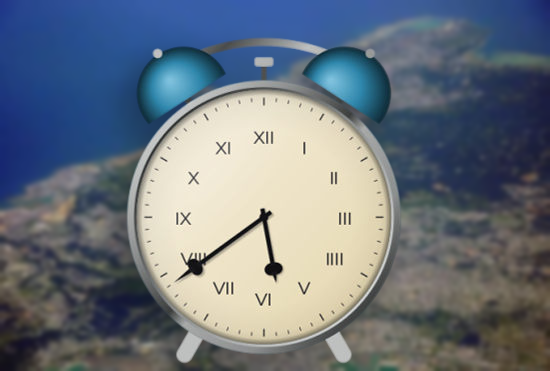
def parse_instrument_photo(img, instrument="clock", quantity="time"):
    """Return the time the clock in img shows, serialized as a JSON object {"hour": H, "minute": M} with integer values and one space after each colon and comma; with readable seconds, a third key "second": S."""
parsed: {"hour": 5, "minute": 39}
